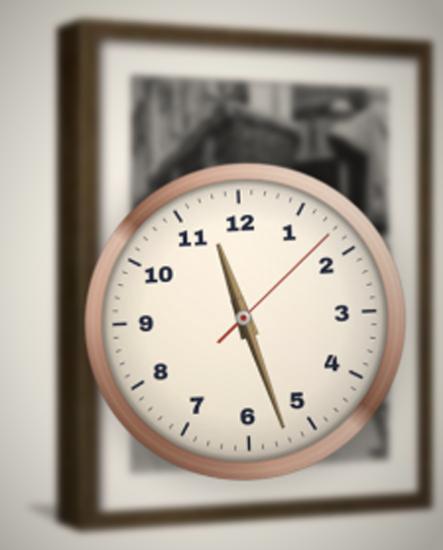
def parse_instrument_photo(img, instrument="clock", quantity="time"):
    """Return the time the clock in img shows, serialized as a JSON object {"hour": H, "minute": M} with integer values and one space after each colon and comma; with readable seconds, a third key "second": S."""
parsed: {"hour": 11, "minute": 27, "second": 8}
